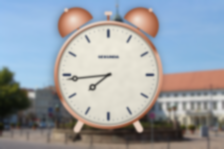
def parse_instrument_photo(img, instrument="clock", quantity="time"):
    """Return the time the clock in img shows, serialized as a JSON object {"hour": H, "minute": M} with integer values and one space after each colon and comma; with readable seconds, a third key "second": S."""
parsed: {"hour": 7, "minute": 44}
